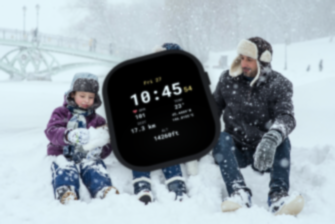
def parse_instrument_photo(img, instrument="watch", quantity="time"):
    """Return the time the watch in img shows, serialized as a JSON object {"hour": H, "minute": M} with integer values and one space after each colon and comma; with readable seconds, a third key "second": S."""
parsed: {"hour": 10, "minute": 45}
